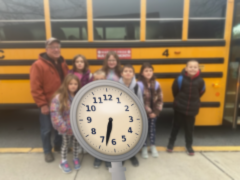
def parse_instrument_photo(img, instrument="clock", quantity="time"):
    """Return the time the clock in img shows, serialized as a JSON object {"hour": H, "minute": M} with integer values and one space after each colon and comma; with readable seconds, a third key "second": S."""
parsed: {"hour": 6, "minute": 33}
